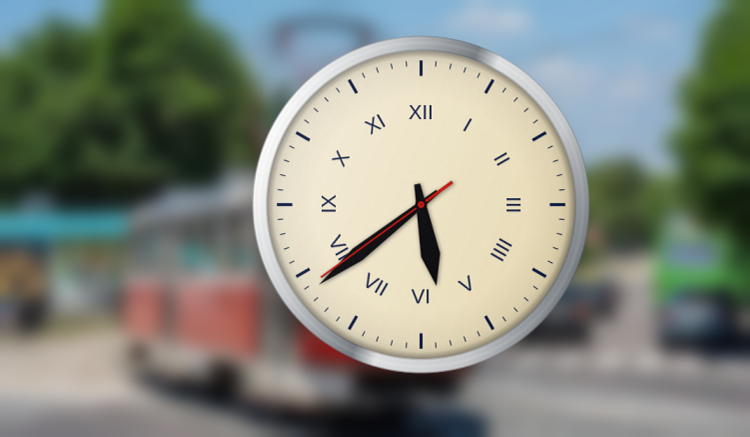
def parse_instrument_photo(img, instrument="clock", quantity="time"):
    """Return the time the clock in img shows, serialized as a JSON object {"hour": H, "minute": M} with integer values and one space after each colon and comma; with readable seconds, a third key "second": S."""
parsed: {"hour": 5, "minute": 38, "second": 39}
